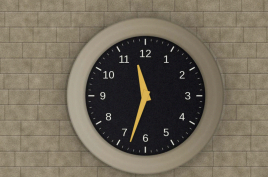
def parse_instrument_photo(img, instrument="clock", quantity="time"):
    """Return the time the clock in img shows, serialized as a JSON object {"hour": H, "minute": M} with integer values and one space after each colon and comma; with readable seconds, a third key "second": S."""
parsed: {"hour": 11, "minute": 33}
